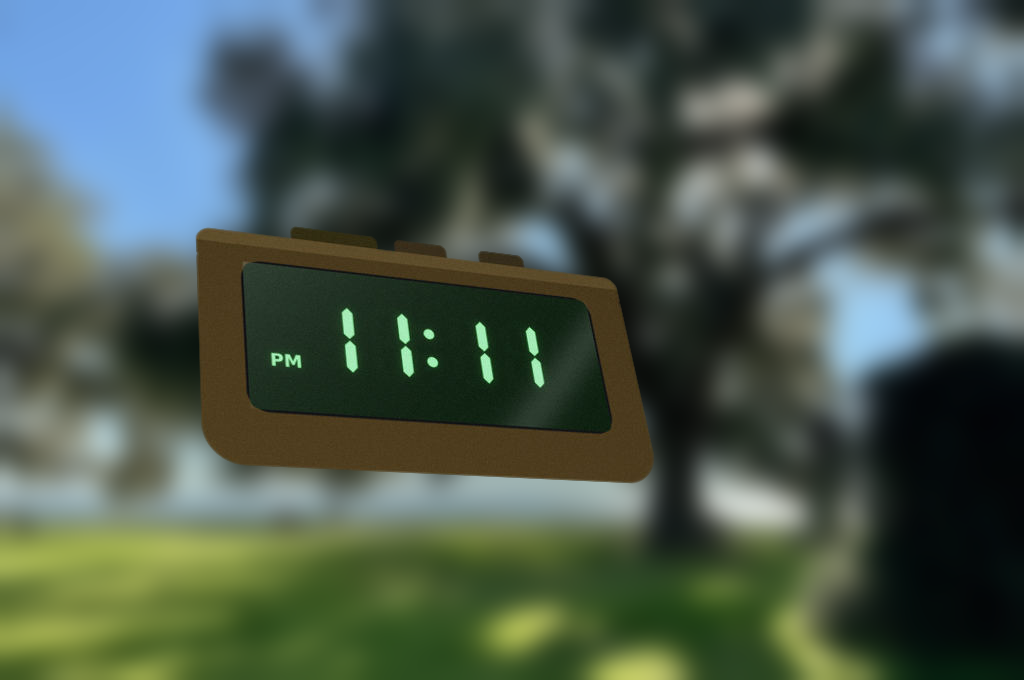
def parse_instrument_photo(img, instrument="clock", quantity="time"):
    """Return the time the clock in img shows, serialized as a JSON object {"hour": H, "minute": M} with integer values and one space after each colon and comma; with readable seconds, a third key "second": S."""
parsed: {"hour": 11, "minute": 11}
